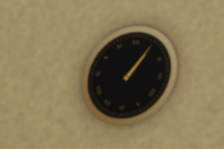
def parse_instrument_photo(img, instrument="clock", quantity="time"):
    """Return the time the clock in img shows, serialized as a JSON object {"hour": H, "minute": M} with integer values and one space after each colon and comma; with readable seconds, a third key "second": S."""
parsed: {"hour": 1, "minute": 5}
